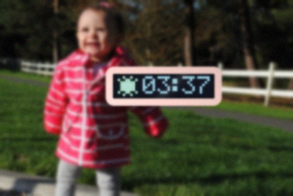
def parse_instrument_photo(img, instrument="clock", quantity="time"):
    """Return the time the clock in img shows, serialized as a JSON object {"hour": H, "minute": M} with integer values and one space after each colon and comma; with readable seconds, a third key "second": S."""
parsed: {"hour": 3, "minute": 37}
